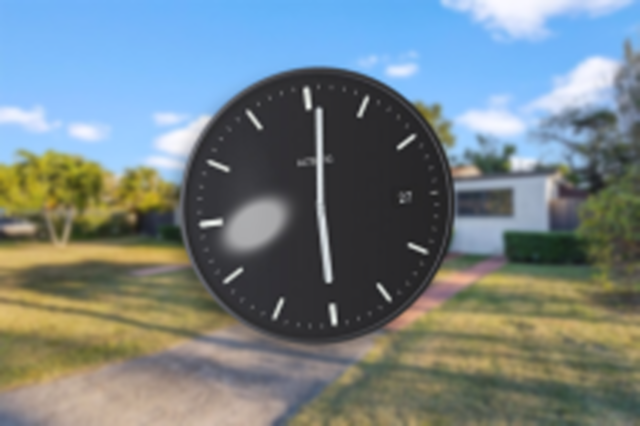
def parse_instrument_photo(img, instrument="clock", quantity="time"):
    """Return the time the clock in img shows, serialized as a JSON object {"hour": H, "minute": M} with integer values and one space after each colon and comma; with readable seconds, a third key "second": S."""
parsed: {"hour": 6, "minute": 1}
